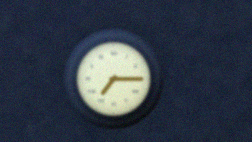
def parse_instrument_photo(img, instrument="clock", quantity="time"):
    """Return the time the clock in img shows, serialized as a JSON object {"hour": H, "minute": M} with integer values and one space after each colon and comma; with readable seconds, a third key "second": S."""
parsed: {"hour": 7, "minute": 15}
